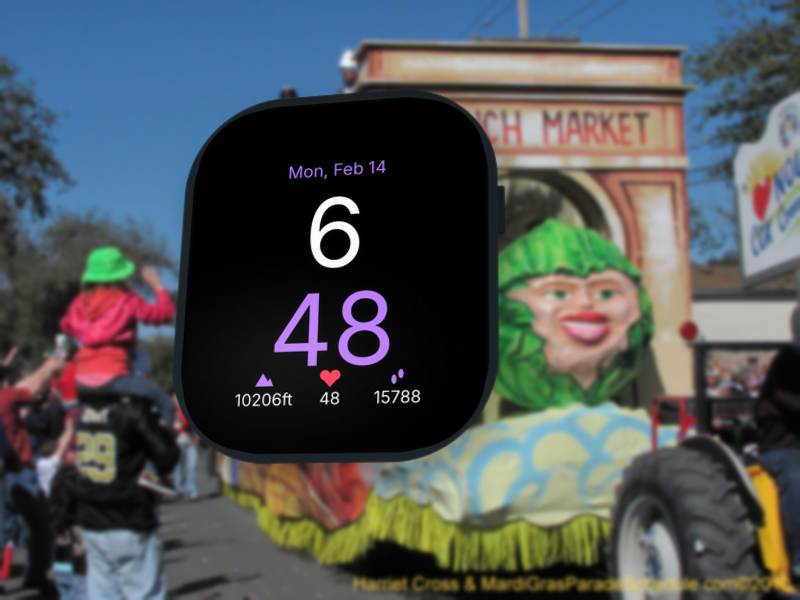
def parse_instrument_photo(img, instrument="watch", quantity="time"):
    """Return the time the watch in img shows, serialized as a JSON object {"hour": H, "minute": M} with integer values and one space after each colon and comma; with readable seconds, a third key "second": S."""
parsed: {"hour": 6, "minute": 48}
